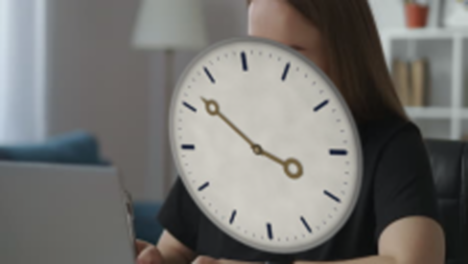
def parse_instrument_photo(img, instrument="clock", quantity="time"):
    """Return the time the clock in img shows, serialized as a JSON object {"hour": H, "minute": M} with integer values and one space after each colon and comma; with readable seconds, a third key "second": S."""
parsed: {"hour": 3, "minute": 52}
